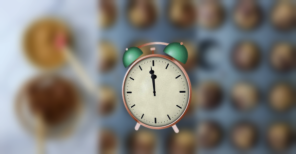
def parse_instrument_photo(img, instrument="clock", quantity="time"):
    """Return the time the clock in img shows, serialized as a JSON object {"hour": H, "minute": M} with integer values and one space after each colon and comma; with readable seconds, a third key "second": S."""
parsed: {"hour": 11, "minute": 59}
